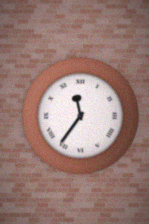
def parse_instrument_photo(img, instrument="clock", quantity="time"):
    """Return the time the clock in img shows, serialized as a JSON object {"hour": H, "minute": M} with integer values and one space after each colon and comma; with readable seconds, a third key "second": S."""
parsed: {"hour": 11, "minute": 36}
